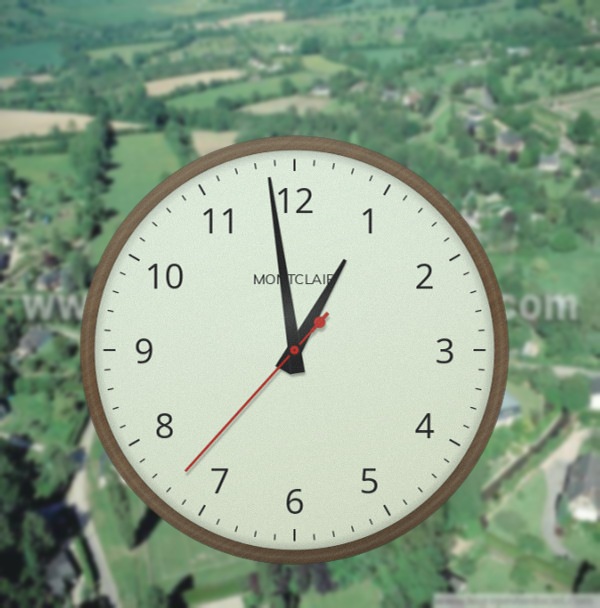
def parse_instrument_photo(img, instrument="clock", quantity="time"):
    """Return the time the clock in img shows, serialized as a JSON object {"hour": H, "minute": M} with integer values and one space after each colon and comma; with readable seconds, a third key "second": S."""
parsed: {"hour": 12, "minute": 58, "second": 37}
